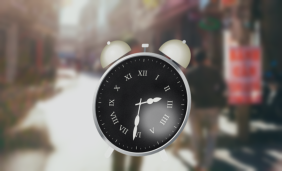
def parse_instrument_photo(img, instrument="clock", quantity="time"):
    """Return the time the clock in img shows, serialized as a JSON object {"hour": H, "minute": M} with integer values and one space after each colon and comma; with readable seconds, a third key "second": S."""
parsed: {"hour": 2, "minute": 31}
